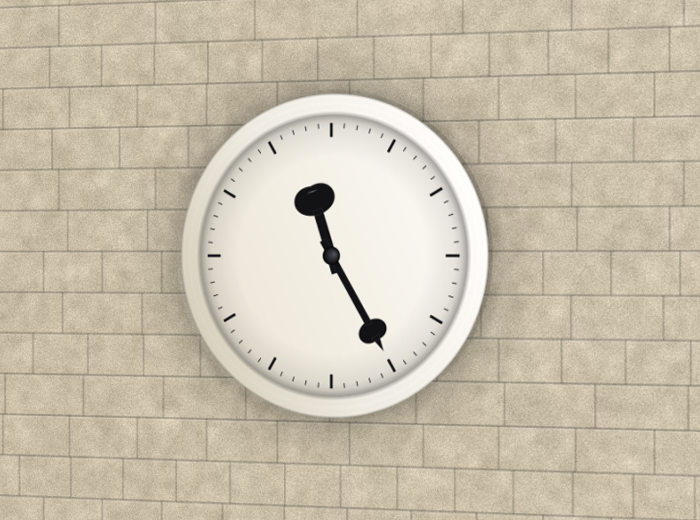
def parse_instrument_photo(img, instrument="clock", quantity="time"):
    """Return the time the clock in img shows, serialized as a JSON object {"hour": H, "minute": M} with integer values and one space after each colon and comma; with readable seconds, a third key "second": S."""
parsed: {"hour": 11, "minute": 25}
